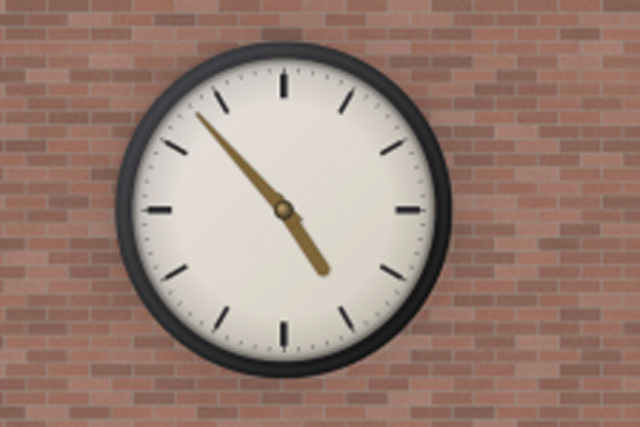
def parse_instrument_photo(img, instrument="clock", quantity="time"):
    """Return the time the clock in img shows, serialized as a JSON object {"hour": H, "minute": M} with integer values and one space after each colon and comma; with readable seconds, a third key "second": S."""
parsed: {"hour": 4, "minute": 53}
